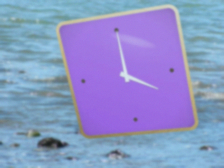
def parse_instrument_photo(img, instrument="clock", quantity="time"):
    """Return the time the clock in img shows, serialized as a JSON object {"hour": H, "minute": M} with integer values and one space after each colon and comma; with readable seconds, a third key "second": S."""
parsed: {"hour": 4, "minute": 0}
